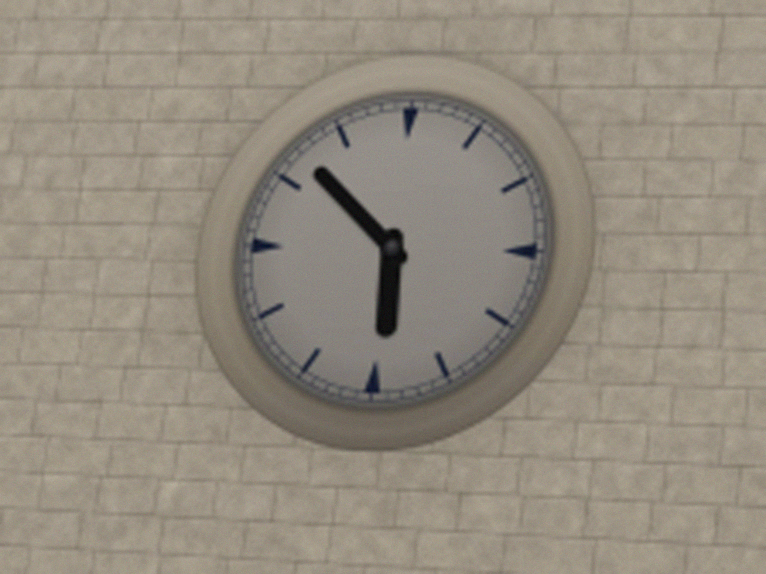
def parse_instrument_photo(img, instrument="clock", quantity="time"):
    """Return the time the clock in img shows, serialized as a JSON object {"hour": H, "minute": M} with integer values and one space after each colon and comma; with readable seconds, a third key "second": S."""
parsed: {"hour": 5, "minute": 52}
